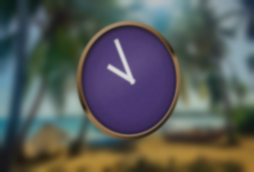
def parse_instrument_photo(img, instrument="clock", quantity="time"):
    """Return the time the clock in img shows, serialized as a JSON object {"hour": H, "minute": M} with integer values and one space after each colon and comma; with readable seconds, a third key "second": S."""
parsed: {"hour": 9, "minute": 56}
